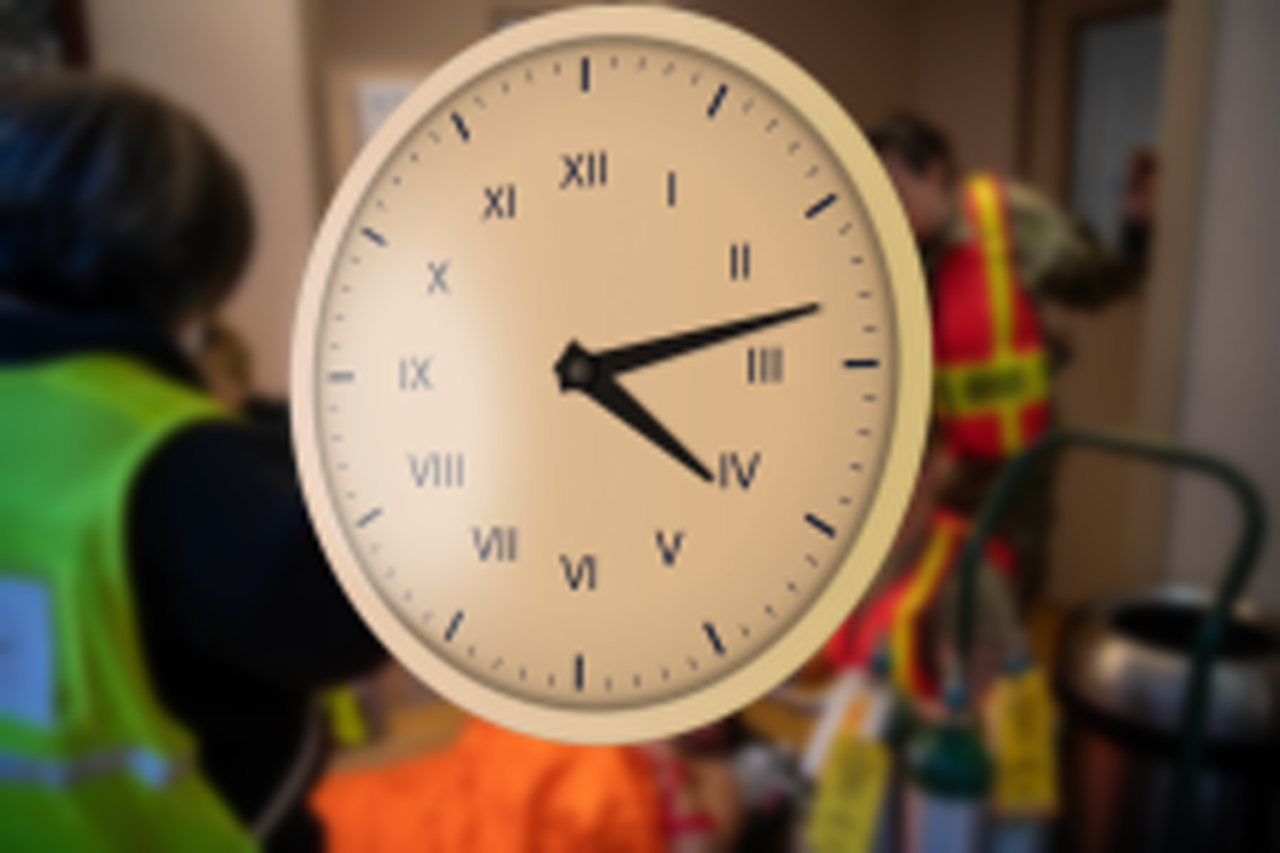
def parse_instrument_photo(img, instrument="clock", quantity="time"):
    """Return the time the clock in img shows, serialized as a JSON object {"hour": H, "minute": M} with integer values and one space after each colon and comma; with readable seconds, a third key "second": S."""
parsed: {"hour": 4, "minute": 13}
